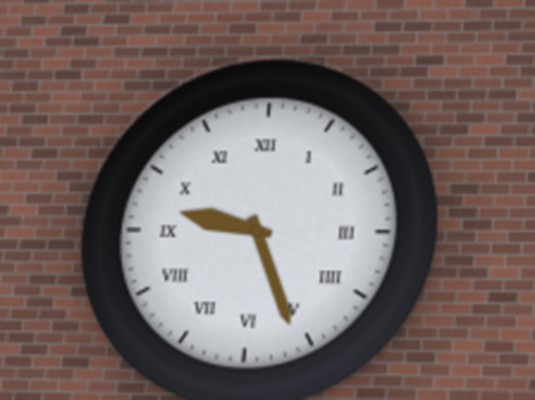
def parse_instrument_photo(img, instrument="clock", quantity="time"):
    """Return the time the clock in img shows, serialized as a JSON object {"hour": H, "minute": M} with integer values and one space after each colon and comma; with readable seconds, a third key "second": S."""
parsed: {"hour": 9, "minute": 26}
